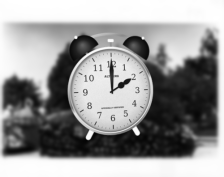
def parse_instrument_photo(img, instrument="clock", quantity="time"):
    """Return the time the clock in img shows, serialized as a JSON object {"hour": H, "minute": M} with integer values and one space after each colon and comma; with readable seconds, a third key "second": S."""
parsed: {"hour": 2, "minute": 0}
